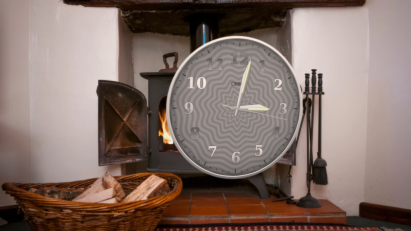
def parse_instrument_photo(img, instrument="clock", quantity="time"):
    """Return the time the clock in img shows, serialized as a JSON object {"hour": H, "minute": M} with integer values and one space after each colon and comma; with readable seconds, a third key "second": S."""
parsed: {"hour": 3, "minute": 2, "second": 17}
